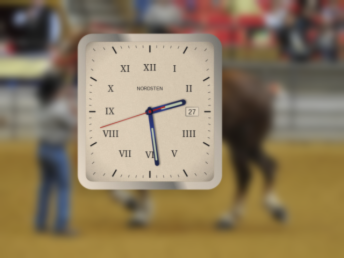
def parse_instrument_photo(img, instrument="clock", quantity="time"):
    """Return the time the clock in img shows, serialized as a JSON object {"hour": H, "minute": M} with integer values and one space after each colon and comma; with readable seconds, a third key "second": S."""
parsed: {"hour": 2, "minute": 28, "second": 42}
